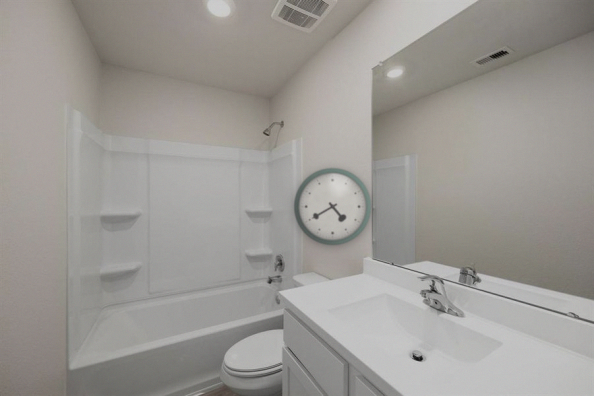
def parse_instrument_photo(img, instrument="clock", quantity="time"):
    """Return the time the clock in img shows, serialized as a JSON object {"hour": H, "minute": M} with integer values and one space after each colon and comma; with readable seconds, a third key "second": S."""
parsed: {"hour": 4, "minute": 40}
